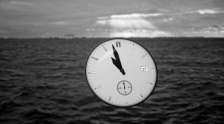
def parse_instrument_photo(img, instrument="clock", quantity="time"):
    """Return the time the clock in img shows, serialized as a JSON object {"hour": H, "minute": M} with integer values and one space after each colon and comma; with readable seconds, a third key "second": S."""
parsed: {"hour": 10, "minute": 58}
